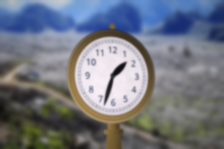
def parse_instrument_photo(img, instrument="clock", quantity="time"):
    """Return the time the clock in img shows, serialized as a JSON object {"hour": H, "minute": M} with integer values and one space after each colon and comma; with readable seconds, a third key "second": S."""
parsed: {"hour": 1, "minute": 33}
